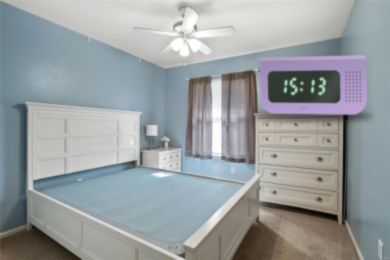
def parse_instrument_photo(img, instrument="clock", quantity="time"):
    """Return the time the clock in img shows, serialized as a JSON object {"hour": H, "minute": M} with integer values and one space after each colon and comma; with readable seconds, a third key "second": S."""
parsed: {"hour": 15, "minute": 13}
